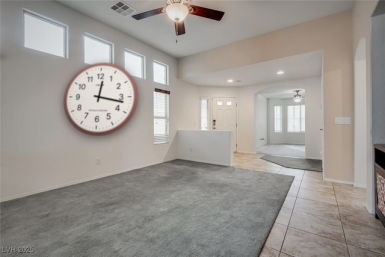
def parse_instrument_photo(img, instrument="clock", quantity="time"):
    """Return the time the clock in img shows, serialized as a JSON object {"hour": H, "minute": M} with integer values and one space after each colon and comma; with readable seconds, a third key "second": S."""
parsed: {"hour": 12, "minute": 17}
